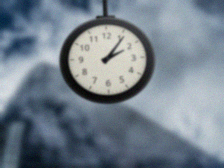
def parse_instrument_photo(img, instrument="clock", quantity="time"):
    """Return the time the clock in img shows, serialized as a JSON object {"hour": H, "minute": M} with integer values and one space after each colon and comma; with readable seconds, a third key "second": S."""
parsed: {"hour": 2, "minute": 6}
